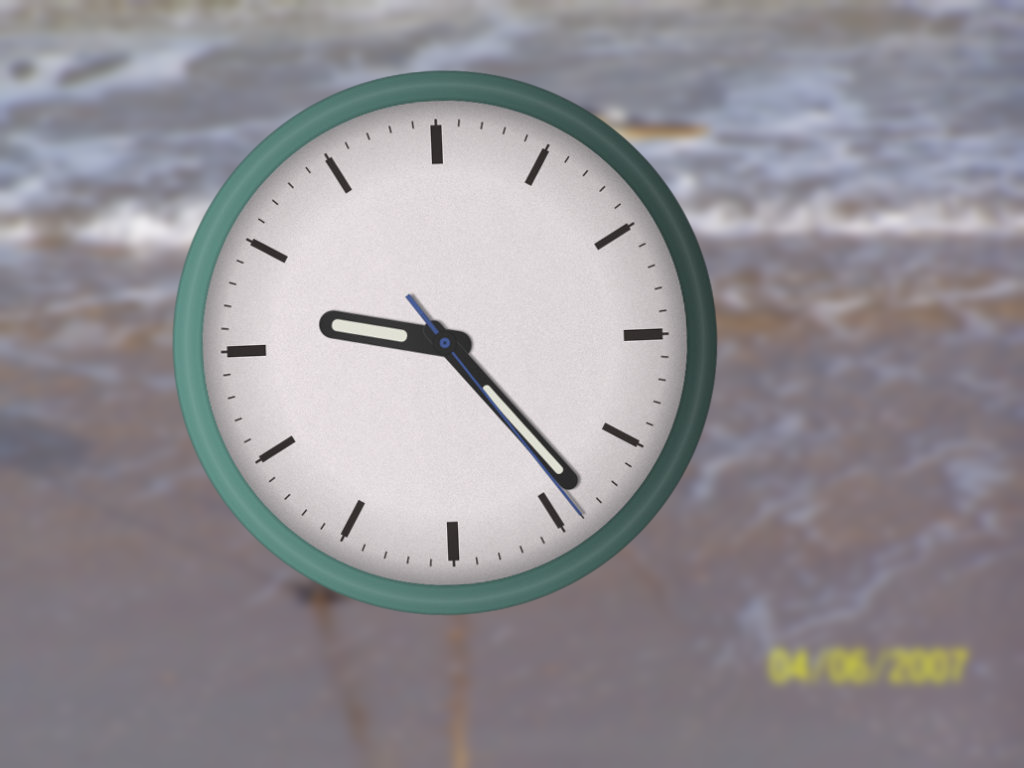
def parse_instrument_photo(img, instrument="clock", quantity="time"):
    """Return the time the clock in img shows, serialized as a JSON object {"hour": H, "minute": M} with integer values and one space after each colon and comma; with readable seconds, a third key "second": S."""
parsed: {"hour": 9, "minute": 23, "second": 24}
